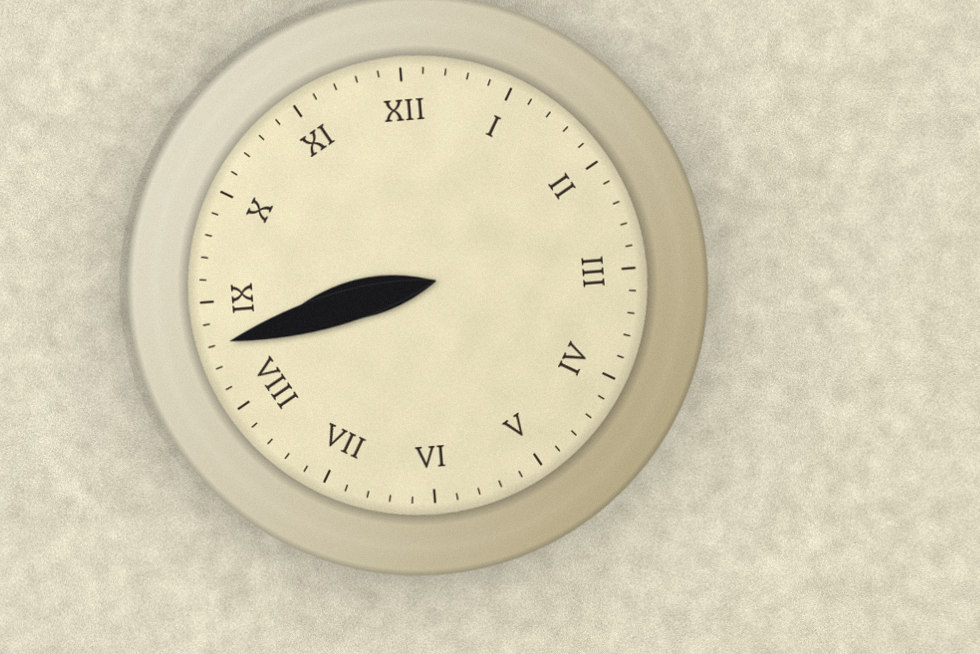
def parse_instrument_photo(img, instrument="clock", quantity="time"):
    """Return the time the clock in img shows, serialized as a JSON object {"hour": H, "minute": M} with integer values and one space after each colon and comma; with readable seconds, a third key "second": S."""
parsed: {"hour": 8, "minute": 43}
